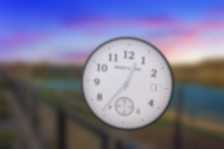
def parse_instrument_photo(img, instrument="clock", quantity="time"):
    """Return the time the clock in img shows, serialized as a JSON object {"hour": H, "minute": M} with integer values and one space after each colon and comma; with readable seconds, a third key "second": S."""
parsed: {"hour": 12, "minute": 36}
